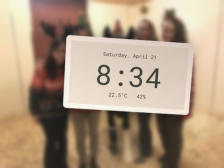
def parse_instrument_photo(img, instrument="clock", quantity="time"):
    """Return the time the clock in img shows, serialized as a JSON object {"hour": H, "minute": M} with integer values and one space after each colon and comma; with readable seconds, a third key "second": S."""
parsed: {"hour": 8, "minute": 34}
